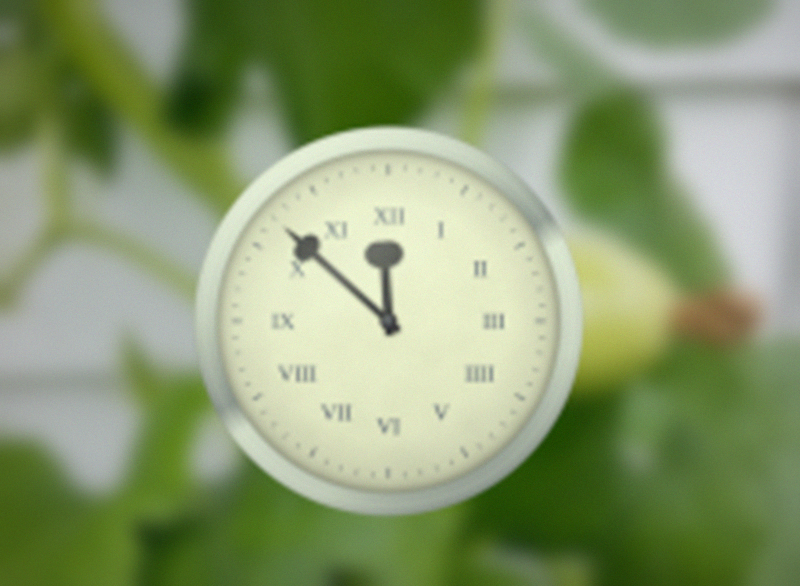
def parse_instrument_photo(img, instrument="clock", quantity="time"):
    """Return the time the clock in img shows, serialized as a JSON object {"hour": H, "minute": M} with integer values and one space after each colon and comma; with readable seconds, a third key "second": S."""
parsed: {"hour": 11, "minute": 52}
